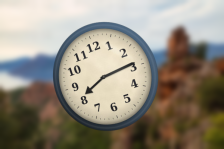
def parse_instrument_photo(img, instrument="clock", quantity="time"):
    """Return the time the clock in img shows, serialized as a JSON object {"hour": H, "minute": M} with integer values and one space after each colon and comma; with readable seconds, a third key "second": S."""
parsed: {"hour": 8, "minute": 14}
